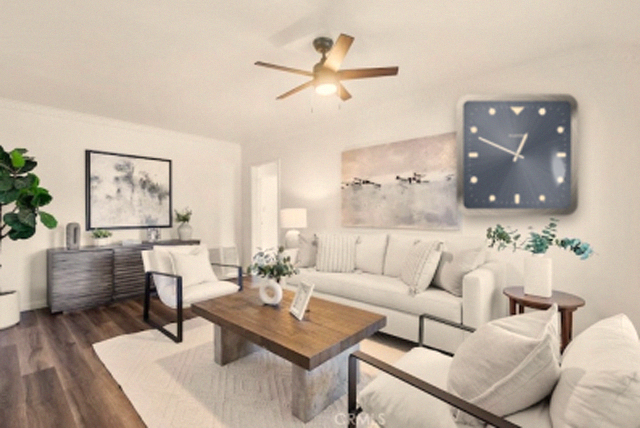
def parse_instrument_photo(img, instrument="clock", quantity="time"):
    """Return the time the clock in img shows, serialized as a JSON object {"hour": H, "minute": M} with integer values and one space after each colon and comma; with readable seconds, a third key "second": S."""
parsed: {"hour": 12, "minute": 49}
